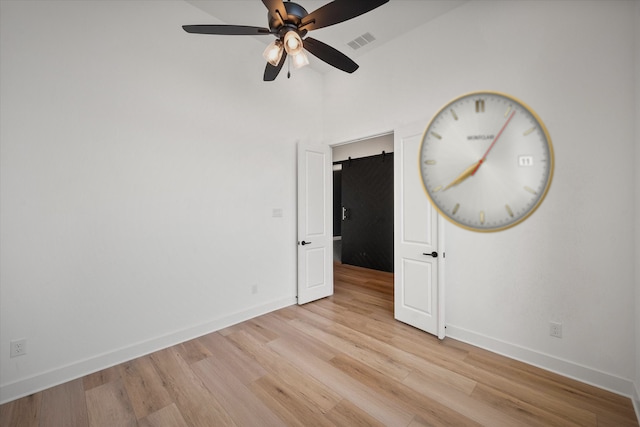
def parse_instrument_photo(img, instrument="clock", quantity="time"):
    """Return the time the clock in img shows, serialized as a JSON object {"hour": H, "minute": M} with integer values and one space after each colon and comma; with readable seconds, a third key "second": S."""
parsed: {"hour": 7, "minute": 39, "second": 6}
